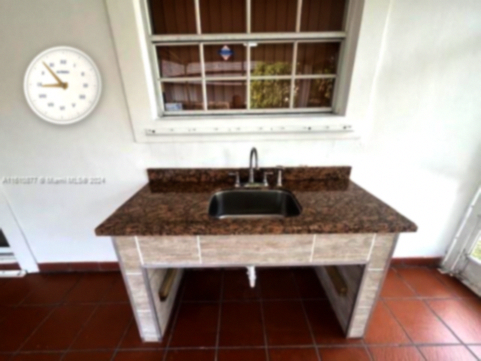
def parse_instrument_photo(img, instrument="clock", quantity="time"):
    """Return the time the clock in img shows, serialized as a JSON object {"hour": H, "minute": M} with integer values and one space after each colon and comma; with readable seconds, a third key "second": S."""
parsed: {"hour": 8, "minute": 53}
